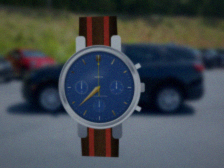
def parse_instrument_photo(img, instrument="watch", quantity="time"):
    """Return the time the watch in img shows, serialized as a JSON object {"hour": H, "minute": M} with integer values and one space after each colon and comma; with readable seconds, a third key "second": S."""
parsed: {"hour": 7, "minute": 38}
